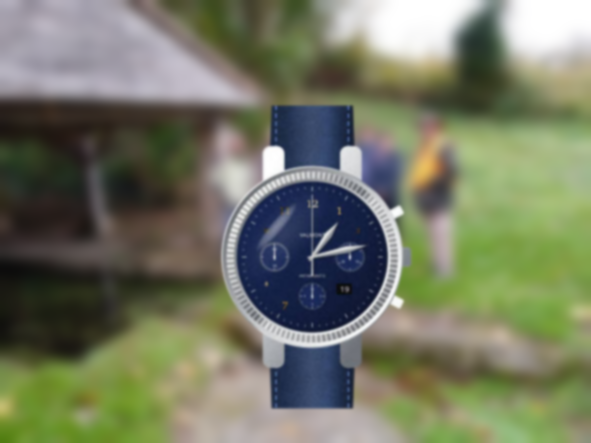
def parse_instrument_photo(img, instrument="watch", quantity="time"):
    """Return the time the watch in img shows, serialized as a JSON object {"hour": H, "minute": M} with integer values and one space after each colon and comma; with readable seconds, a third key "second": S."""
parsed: {"hour": 1, "minute": 13}
